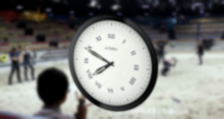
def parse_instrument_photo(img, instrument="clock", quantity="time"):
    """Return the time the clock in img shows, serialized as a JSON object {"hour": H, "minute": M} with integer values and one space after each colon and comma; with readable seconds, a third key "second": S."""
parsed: {"hour": 7, "minute": 49}
